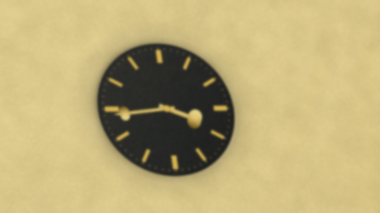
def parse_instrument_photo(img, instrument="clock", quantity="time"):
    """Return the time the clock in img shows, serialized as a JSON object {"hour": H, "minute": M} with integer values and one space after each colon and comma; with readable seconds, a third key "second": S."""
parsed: {"hour": 3, "minute": 44}
